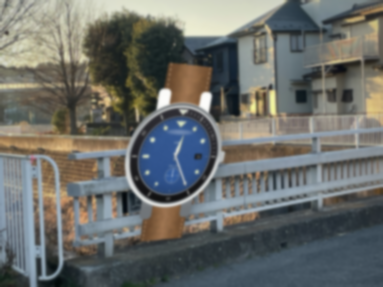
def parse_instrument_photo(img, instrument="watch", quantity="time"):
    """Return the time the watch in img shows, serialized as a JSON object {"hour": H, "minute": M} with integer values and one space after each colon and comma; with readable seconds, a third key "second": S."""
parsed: {"hour": 12, "minute": 25}
